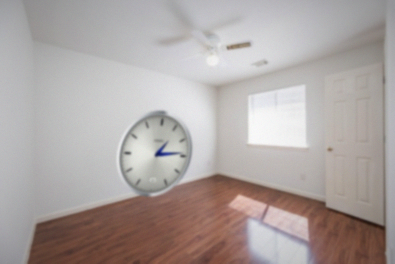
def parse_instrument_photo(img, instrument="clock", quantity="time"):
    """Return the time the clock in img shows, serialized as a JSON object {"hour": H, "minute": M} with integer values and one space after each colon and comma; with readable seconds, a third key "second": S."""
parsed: {"hour": 1, "minute": 14}
